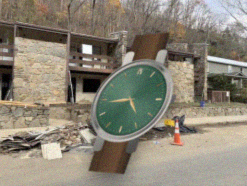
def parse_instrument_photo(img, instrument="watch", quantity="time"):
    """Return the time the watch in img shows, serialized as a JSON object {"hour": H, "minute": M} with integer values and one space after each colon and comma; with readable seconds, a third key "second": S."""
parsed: {"hour": 4, "minute": 44}
